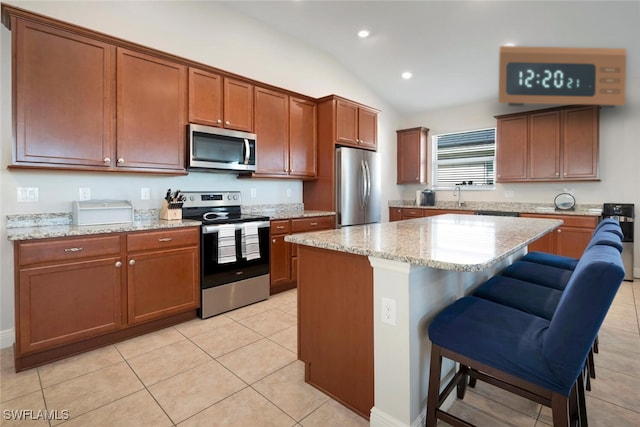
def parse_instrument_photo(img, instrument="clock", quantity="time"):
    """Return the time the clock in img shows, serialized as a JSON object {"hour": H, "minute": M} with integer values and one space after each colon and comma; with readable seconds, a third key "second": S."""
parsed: {"hour": 12, "minute": 20}
